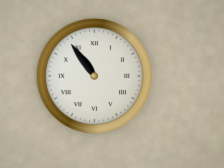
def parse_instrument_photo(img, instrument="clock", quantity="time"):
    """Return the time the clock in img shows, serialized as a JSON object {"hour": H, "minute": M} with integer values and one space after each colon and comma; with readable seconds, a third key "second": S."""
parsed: {"hour": 10, "minute": 54}
